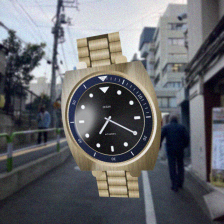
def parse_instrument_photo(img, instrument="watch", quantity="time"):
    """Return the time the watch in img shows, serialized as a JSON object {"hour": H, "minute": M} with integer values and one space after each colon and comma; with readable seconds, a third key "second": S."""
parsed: {"hour": 7, "minute": 20}
